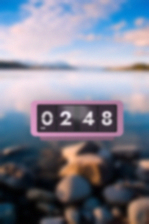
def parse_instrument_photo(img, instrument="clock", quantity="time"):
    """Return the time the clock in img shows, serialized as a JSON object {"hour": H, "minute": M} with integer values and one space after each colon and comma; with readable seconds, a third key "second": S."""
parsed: {"hour": 2, "minute": 48}
